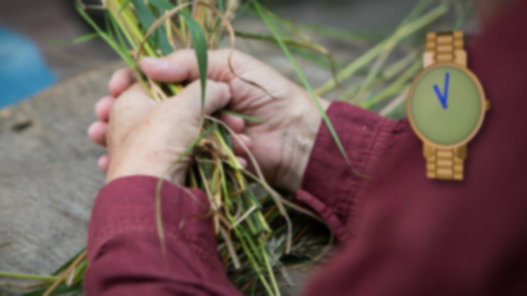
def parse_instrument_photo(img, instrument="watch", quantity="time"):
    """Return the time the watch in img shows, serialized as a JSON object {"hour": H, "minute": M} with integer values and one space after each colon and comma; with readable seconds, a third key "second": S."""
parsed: {"hour": 11, "minute": 1}
